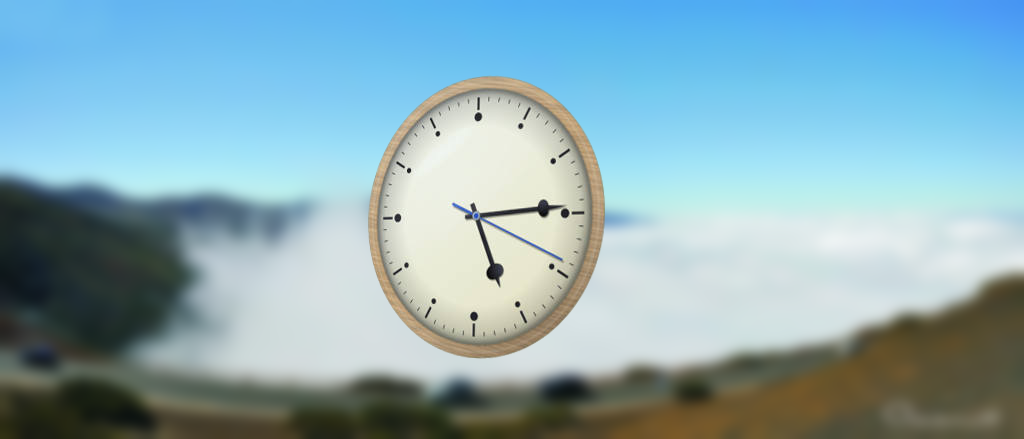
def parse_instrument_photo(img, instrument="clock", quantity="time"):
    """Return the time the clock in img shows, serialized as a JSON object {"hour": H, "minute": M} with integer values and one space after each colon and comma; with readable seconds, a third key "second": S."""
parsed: {"hour": 5, "minute": 14, "second": 19}
